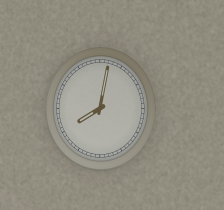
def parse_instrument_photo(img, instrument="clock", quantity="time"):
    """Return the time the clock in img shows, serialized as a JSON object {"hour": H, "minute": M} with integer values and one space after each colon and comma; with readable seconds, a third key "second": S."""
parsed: {"hour": 8, "minute": 2}
